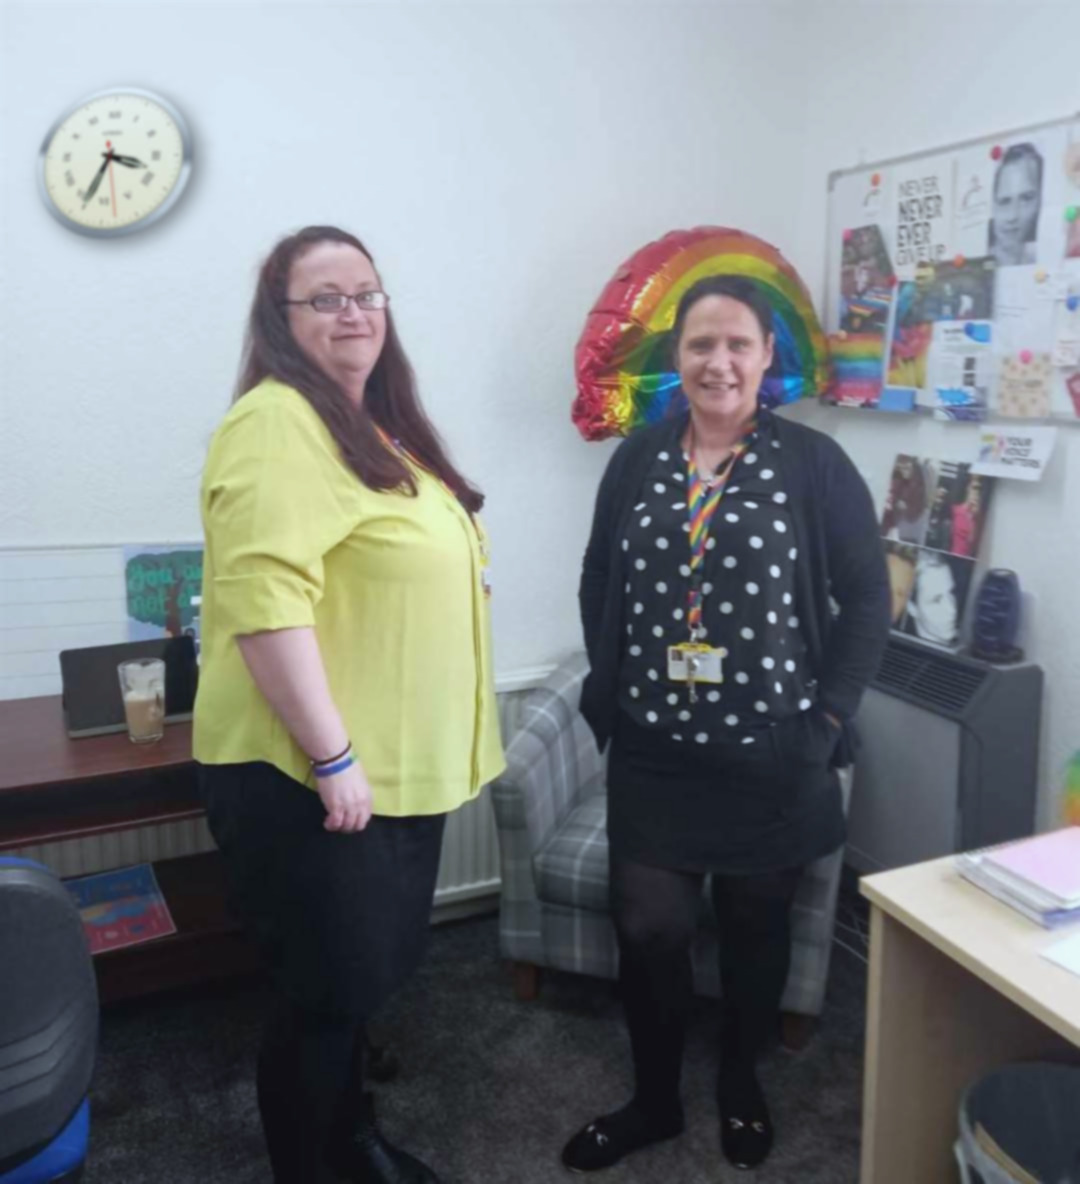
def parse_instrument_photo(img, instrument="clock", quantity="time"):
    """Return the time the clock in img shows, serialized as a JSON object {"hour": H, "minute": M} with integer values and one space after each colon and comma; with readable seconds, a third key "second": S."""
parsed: {"hour": 3, "minute": 33, "second": 28}
